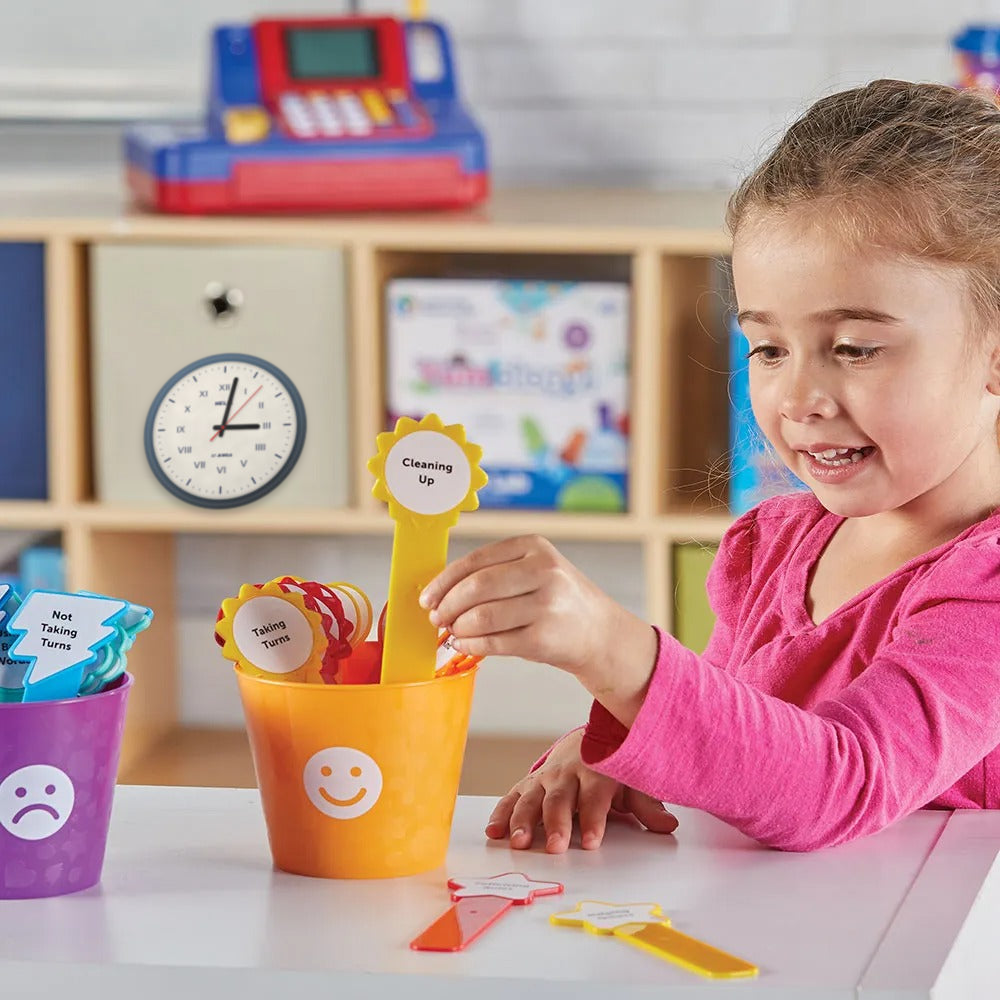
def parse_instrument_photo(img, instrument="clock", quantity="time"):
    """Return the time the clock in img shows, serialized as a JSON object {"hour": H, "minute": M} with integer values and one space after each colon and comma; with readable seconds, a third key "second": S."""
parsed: {"hour": 3, "minute": 2, "second": 7}
